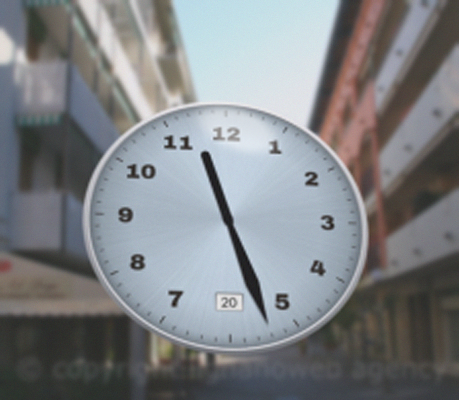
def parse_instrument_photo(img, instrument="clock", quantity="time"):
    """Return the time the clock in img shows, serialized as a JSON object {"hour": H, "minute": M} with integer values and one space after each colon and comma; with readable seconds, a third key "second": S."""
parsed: {"hour": 11, "minute": 27}
